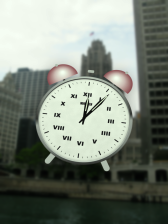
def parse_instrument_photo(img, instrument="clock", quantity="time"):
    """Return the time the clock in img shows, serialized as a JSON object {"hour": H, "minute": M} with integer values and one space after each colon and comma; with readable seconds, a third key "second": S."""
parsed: {"hour": 12, "minute": 6}
